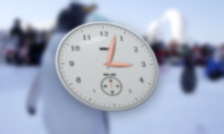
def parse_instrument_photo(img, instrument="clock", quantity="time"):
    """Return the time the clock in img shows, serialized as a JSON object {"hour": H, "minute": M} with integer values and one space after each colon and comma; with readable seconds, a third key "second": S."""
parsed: {"hour": 3, "minute": 3}
